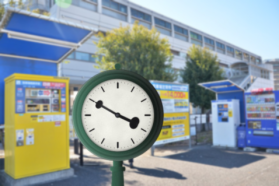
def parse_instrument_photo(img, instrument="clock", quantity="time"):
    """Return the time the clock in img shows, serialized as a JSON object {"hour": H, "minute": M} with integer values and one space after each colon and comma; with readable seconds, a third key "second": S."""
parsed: {"hour": 3, "minute": 50}
